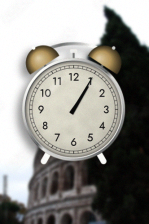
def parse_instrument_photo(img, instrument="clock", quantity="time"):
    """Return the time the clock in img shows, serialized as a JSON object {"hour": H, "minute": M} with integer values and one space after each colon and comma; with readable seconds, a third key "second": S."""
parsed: {"hour": 1, "minute": 5}
